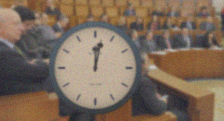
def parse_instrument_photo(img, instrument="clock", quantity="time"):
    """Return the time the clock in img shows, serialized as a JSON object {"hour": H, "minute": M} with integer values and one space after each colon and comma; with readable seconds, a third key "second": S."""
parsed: {"hour": 12, "minute": 2}
